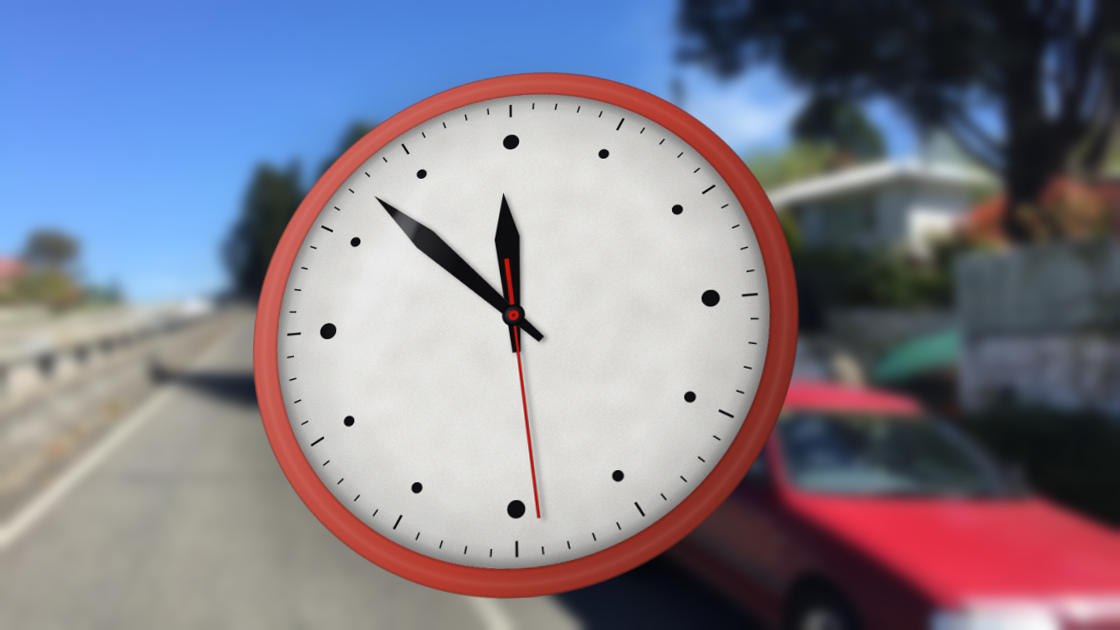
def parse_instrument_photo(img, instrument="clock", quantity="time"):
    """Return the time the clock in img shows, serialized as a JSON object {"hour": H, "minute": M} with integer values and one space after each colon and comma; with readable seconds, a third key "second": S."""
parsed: {"hour": 11, "minute": 52, "second": 29}
